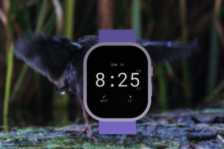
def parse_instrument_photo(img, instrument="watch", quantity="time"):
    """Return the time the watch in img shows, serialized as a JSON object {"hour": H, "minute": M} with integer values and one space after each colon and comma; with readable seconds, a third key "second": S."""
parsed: {"hour": 8, "minute": 25}
